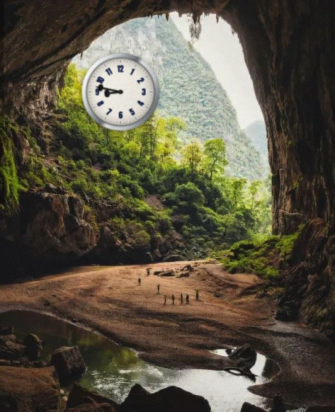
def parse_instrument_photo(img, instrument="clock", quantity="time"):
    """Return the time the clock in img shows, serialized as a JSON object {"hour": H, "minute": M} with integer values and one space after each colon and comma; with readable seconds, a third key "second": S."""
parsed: {"hour": 8, "minute": 47}
